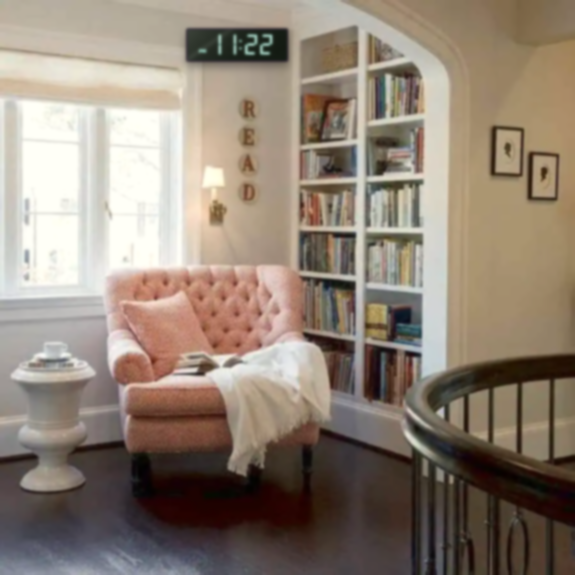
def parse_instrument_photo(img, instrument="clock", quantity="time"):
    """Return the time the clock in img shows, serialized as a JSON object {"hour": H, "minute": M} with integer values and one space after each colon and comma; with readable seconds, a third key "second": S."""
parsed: {"hour": 11, "minute": 22}
